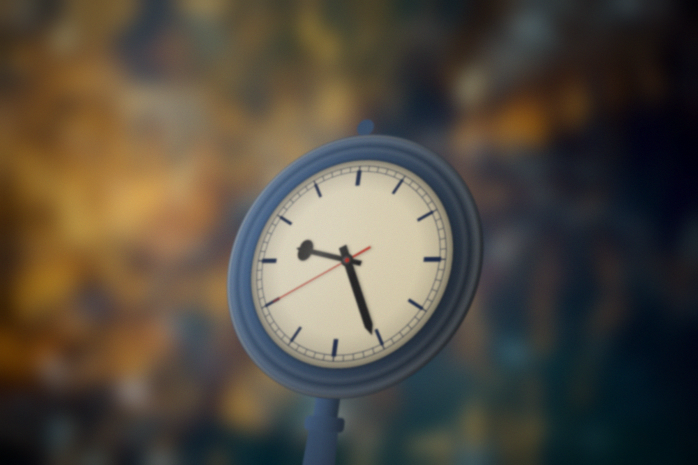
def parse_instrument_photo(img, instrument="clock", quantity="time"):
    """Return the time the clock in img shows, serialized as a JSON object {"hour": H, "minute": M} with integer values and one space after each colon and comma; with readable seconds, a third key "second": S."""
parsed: {"hour": 9, "minute": 25, "second": 40}
